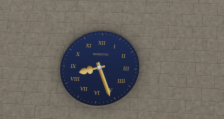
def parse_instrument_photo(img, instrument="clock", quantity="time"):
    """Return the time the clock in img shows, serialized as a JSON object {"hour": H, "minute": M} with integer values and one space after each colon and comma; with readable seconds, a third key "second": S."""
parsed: {"hour": 8, "minute": 26}
